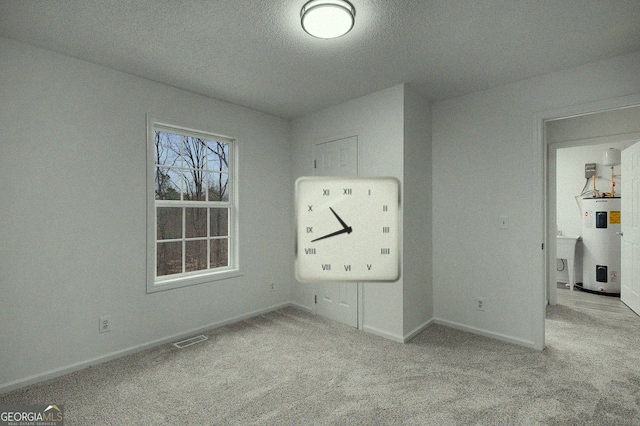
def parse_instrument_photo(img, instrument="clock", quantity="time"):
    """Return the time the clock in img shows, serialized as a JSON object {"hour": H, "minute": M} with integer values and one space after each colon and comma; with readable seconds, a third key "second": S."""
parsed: {"hour": 10, "minute": 42}
